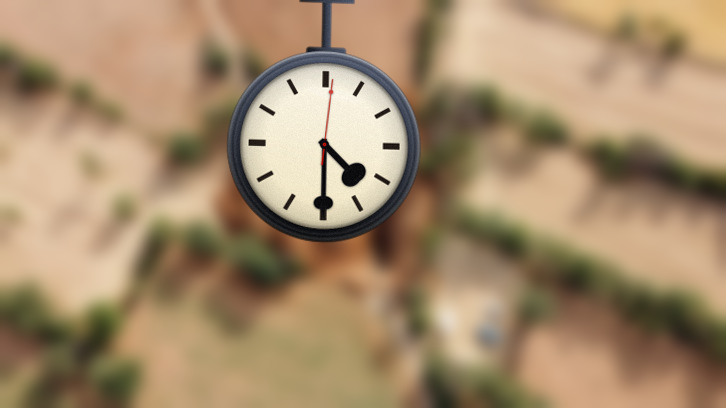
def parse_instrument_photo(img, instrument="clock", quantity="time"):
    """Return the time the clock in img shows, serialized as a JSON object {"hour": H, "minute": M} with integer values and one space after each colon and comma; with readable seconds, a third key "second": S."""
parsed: {"hour": 4, "minute": 30, "second": 1}
